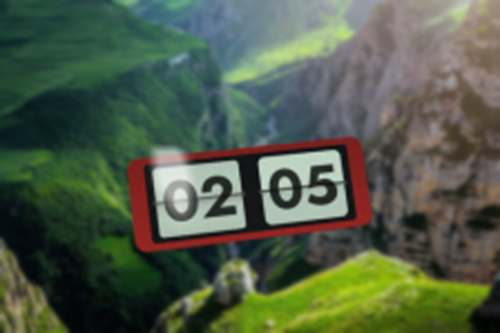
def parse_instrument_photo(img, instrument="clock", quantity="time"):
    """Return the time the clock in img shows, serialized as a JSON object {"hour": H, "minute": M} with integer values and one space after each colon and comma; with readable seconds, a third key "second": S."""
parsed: {"hour": 2, "minute": 5}
